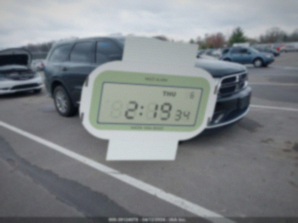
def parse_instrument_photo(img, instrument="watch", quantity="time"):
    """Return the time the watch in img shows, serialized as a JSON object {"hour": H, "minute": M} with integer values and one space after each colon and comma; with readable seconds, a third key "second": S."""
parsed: {"hour": 2, "minute": 19, "second": 34}
